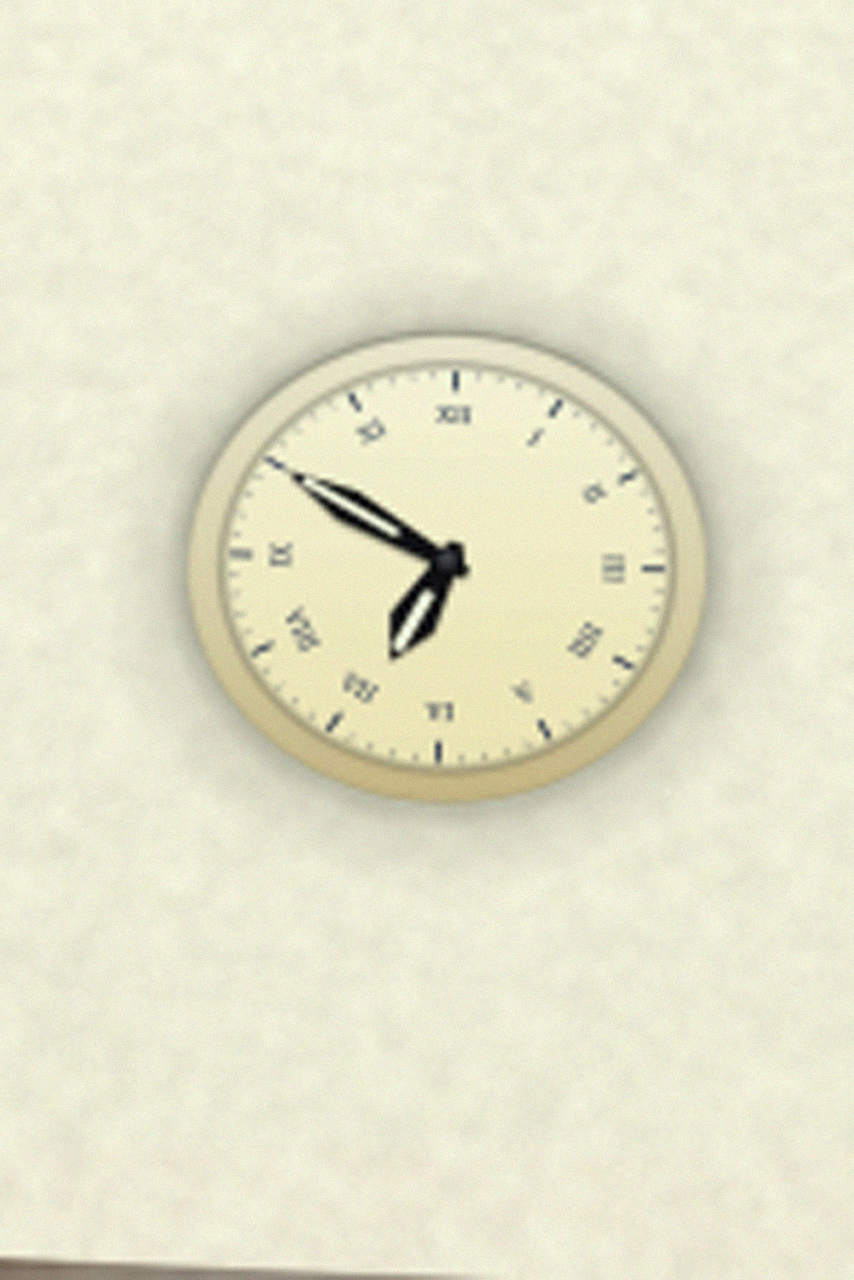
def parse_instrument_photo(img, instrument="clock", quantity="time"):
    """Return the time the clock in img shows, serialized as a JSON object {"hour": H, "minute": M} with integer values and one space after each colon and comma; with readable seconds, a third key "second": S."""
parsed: {"hour": 6, "minute": 50}
